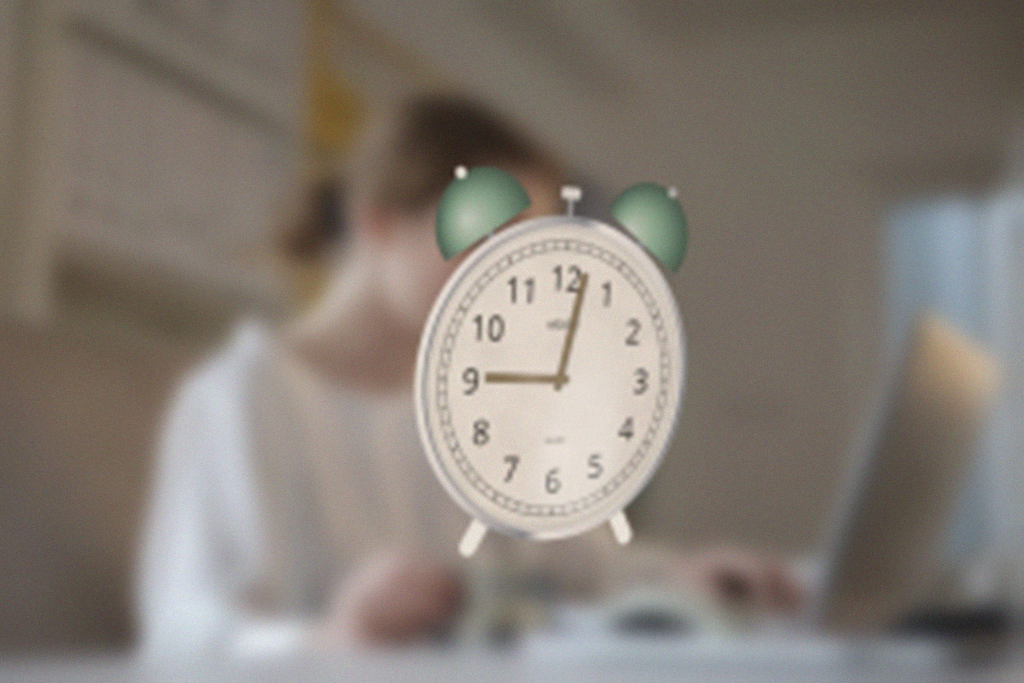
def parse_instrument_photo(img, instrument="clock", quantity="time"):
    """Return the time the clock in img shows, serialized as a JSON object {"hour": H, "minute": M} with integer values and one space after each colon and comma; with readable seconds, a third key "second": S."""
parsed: {"hour": 9, "minute": 2}
